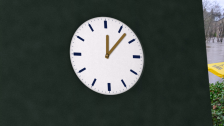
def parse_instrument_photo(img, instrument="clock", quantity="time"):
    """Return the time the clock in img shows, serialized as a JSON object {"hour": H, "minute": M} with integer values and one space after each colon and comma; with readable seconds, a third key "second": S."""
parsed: {"hour": 12, "minute": 7}
